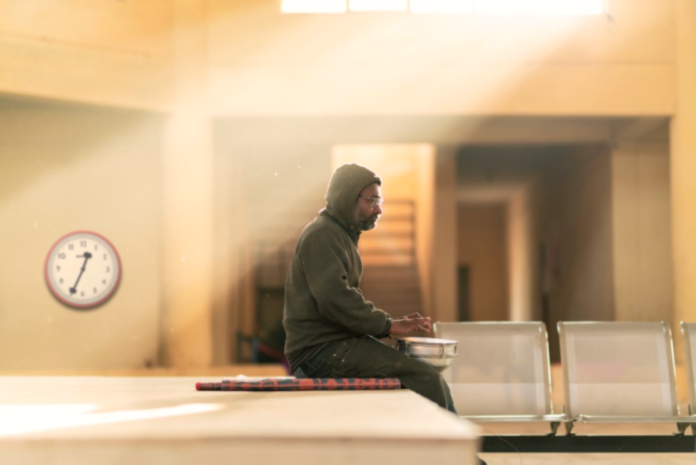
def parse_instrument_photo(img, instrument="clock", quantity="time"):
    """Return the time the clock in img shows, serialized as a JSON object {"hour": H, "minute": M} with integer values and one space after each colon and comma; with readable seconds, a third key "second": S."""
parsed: {"hour": 12, "minute": 34}
